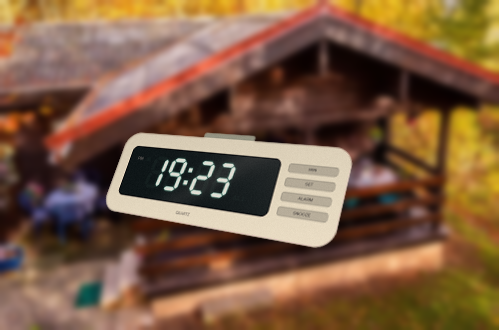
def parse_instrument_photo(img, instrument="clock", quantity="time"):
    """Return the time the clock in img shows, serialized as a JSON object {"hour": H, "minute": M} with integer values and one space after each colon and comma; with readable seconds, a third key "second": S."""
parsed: {"hour": 19, "minute": 23}
